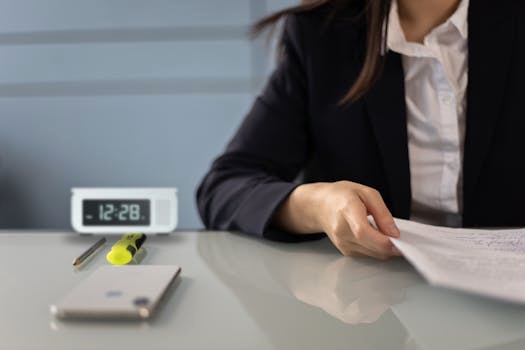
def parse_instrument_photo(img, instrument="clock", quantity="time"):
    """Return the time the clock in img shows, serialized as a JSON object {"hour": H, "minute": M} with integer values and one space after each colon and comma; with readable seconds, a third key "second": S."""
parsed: {"hour": 12, "minute": 28}
